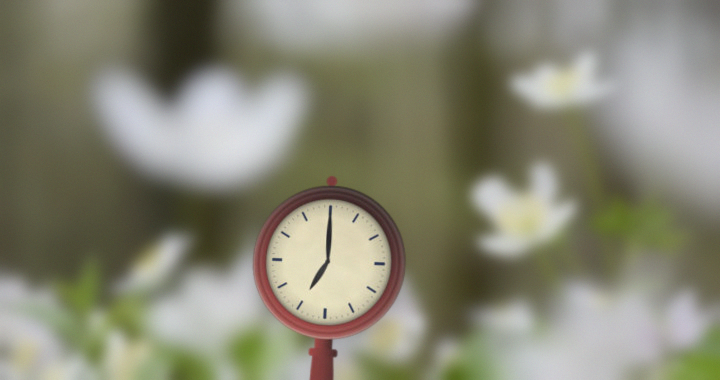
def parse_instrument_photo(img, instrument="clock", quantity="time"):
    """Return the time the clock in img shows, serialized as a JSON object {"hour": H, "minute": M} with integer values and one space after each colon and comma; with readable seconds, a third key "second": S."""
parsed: {"hour": 7, "minute": 0}
